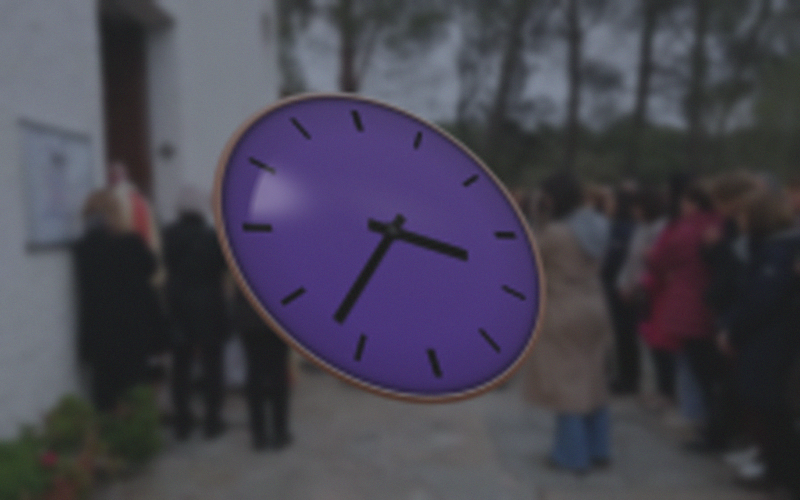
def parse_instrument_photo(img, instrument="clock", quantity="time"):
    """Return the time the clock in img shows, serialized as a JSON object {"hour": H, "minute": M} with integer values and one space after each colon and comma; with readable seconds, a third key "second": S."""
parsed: {"hour": 3, "minute": 37}
